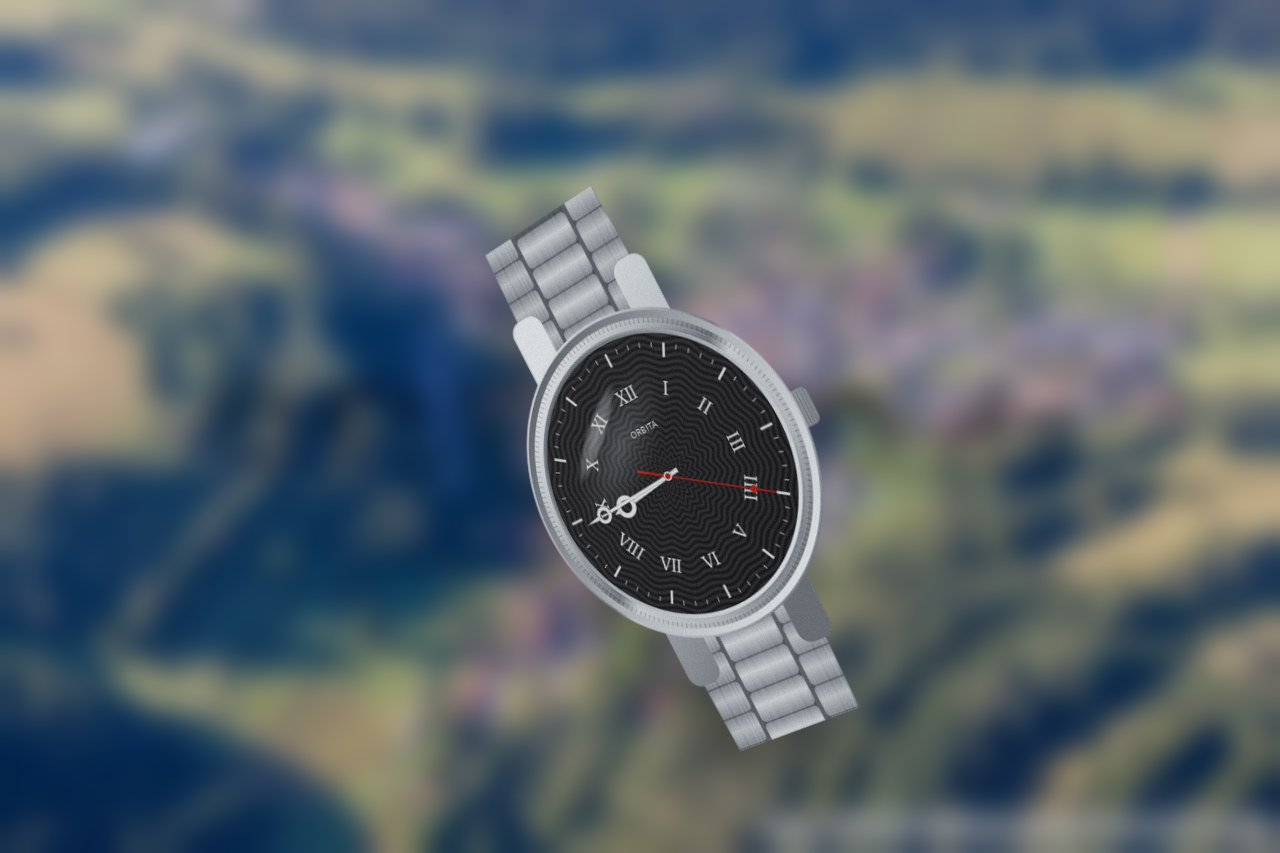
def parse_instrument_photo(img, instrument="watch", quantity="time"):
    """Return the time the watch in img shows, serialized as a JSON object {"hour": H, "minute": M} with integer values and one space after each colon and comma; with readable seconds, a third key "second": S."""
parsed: {"hour": 8, "minute": 44, "second": 20}
